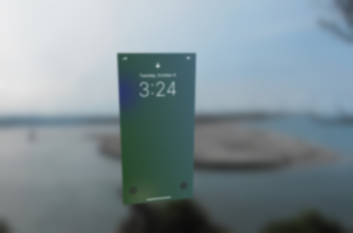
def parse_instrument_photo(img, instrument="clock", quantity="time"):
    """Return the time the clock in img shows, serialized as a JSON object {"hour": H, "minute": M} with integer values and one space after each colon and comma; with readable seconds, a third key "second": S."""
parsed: {"hour": 3, "minute": 24}
